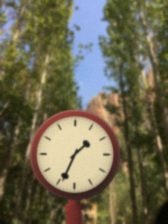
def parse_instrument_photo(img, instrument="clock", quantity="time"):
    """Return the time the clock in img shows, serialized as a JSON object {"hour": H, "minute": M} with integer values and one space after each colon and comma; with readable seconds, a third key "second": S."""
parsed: {"hour": 1, "minute": 34}
